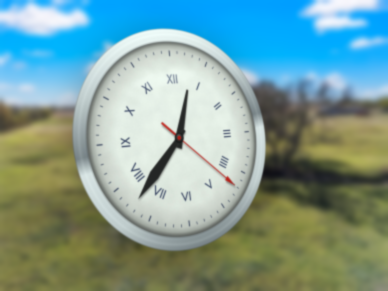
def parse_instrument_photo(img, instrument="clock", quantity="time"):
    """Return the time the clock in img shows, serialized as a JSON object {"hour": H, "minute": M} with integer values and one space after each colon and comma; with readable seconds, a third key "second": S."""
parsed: {"hour": 12, "minute": 37, "second": 22}
